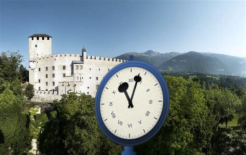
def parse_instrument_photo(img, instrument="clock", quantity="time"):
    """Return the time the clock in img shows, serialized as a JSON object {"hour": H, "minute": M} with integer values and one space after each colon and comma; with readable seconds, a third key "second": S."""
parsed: {"hour": 11, "minute": 3}
